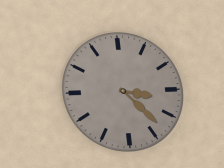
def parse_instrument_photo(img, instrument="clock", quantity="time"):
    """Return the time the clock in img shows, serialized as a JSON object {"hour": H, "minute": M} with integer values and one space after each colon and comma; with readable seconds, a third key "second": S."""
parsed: {"hour": 3, "minute": 23}
